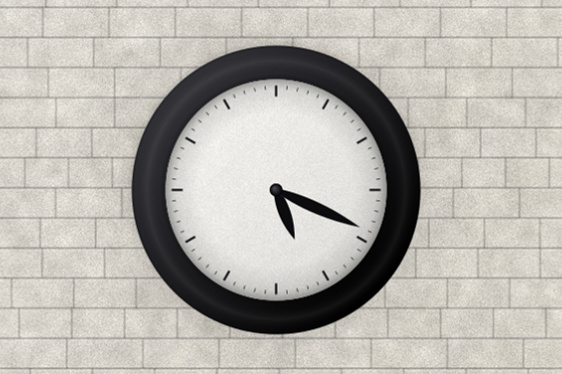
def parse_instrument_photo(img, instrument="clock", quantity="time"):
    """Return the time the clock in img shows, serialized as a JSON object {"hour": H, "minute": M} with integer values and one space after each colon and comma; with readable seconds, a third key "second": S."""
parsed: {"hour": 5, "minute": 19}
